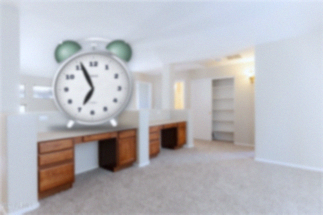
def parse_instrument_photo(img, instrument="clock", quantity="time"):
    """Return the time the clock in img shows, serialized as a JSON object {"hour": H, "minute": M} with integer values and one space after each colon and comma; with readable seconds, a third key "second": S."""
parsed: {"hour": 6, "minute": 56}
